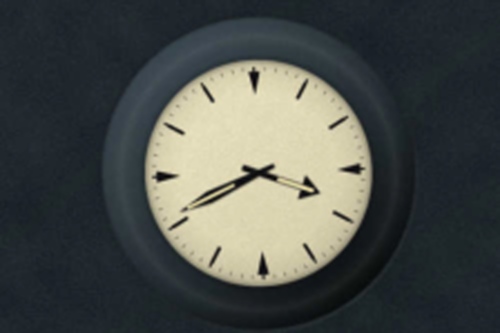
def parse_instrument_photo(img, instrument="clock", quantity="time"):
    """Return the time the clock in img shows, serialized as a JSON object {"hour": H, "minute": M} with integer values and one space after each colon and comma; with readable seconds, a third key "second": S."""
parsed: {"hour": 3, "minute": 41}
